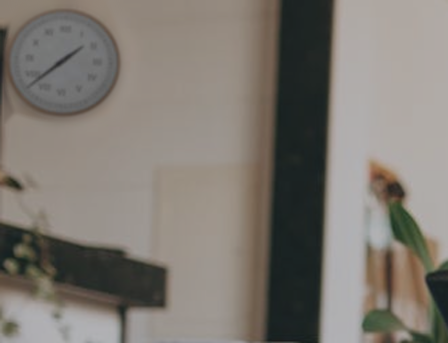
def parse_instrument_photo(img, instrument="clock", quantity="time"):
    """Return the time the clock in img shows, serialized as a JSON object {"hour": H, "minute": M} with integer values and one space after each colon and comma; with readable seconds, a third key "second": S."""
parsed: {"hour": 1, "minute": 38}
